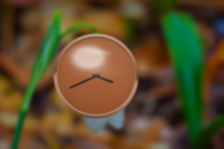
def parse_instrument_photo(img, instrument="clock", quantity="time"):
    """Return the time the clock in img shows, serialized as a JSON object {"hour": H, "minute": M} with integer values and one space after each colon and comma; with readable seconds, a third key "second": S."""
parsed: {"hour": 3, "minute": 41}
